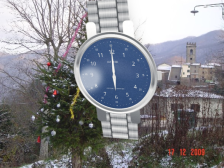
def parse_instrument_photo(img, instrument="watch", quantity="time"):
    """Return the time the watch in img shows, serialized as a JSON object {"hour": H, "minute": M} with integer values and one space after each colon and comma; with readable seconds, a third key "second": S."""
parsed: {"hour": 6, "minute": 0}
